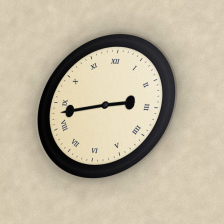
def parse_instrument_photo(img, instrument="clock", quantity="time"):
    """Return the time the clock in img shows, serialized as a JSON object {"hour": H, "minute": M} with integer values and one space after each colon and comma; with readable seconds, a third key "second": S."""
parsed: {"hour": 2, "minute": 43}
